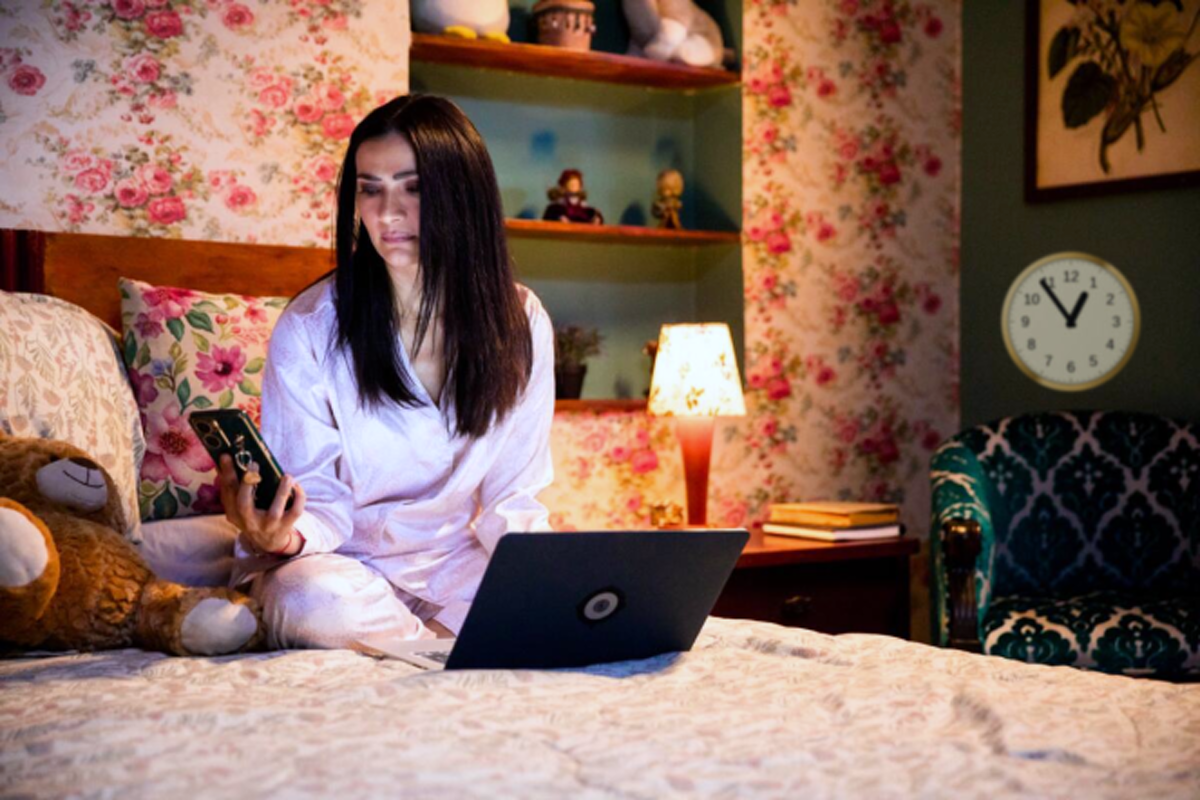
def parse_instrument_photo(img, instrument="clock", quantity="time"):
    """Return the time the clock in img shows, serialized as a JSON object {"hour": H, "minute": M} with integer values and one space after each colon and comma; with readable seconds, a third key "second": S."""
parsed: {"hour": 12, "minute": 54}
